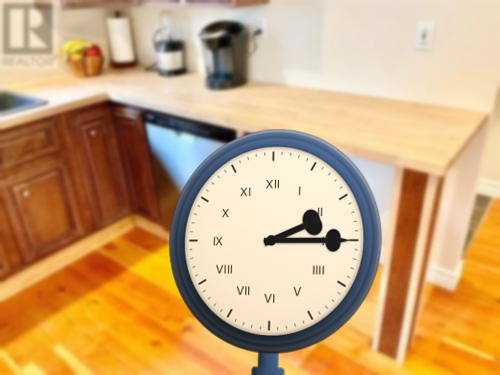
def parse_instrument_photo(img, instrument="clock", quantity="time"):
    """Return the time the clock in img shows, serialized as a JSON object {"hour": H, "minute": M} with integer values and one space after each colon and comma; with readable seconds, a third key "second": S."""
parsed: {"hour": 2, "minute": 15}
